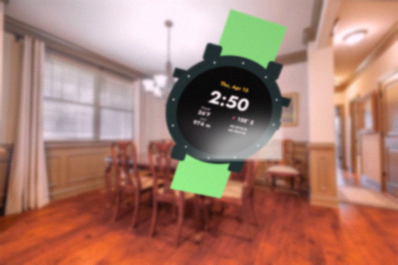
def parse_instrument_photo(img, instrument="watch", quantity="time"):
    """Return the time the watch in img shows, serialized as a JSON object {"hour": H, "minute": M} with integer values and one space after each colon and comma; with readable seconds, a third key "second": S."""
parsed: {"hour": 2, "minute": 50}
